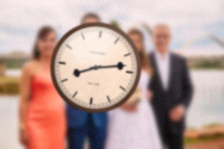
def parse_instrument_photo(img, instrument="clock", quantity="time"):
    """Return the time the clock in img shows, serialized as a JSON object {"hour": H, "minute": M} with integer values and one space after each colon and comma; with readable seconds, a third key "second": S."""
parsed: {"hour": 8, "minute": 13}
